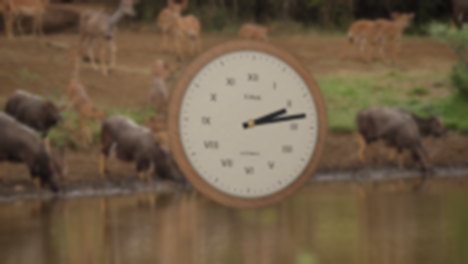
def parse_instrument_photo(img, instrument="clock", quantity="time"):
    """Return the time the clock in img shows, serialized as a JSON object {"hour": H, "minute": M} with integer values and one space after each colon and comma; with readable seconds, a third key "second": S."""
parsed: {"hour": 2, "minute": 13}
